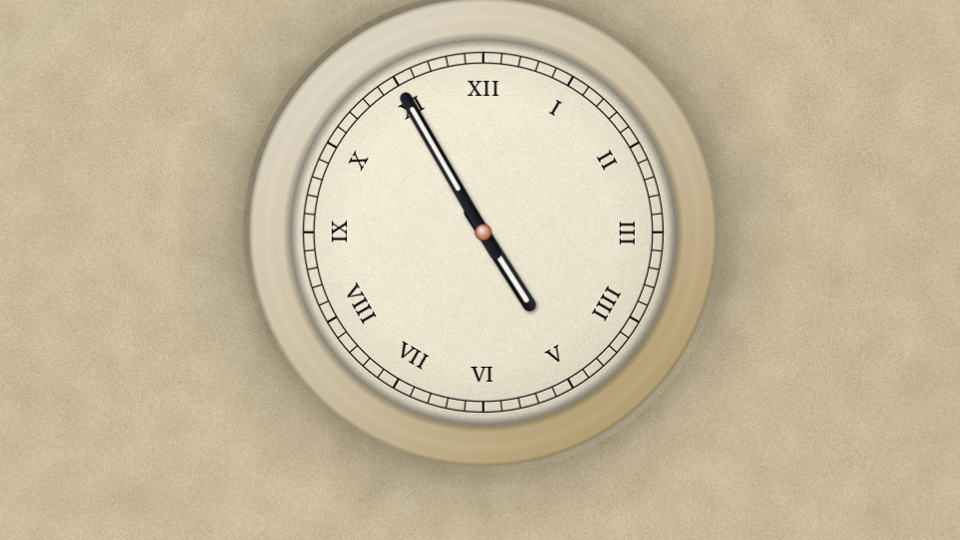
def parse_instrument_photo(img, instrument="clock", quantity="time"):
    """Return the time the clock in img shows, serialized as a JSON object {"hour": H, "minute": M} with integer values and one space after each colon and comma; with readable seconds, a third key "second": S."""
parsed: {"hour": 4, "minute": 55}
